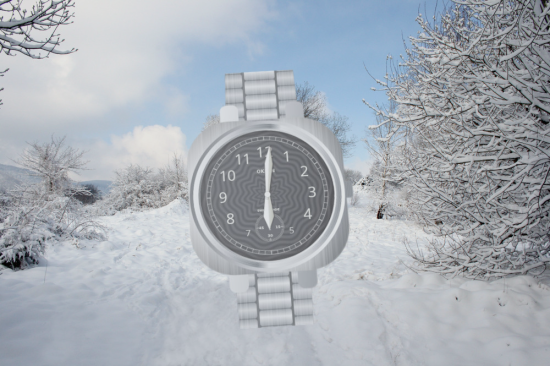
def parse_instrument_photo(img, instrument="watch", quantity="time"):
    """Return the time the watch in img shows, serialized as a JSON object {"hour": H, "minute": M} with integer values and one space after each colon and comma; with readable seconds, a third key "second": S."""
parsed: {"hour": 6, "minute": 1}
